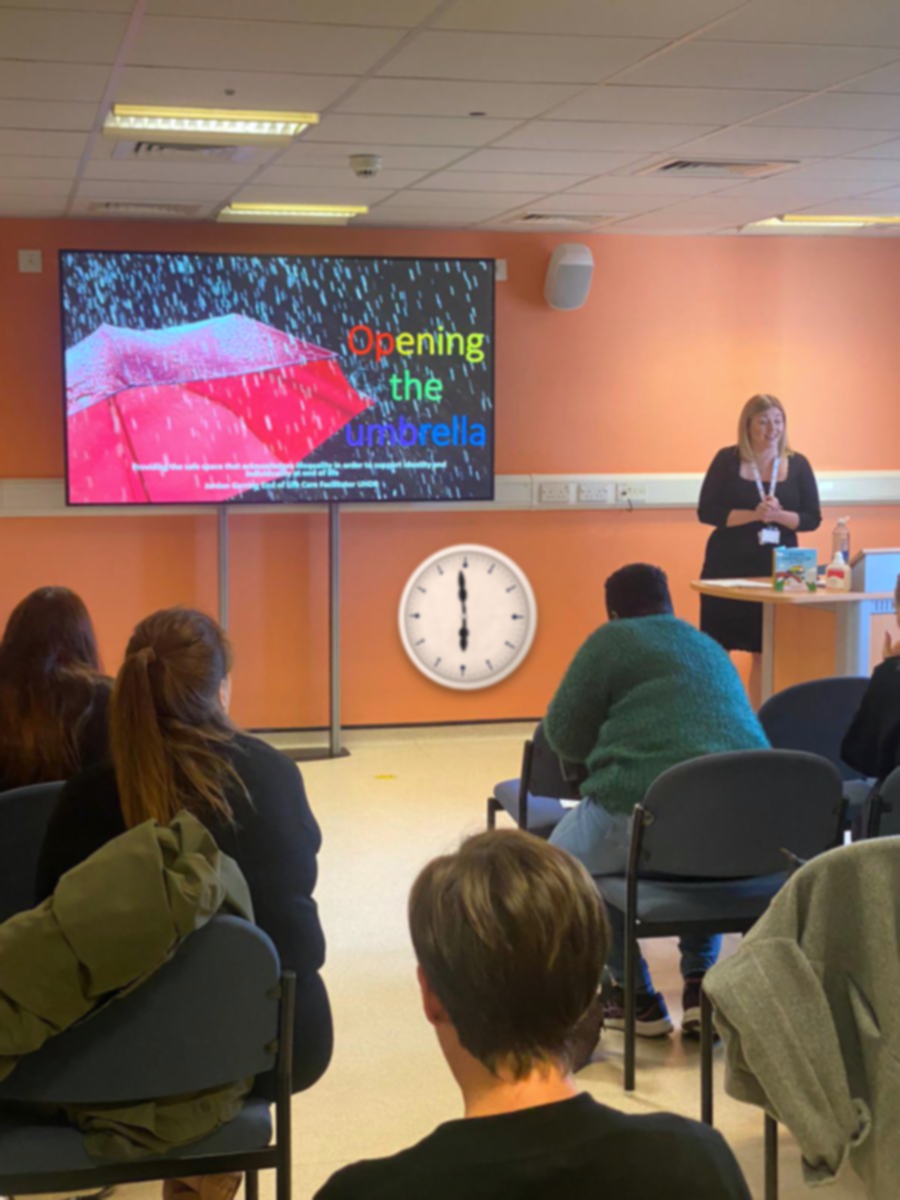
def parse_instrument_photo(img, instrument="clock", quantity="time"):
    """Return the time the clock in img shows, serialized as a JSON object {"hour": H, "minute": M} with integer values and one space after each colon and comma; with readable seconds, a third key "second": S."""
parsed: {"hour": 5, "minute": 59}
